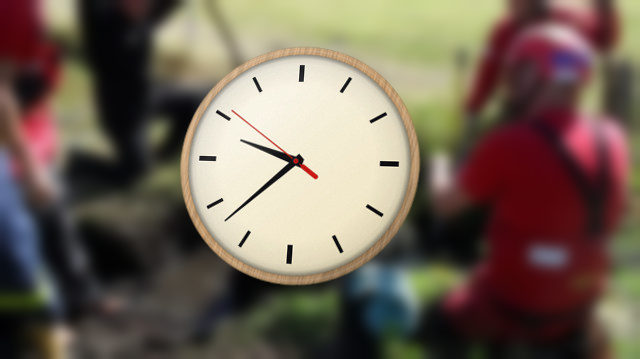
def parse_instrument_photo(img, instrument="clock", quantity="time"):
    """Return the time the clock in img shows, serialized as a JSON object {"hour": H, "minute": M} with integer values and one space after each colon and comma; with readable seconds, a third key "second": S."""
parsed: {"hour": 9, "minute": 37, "second": 51}
